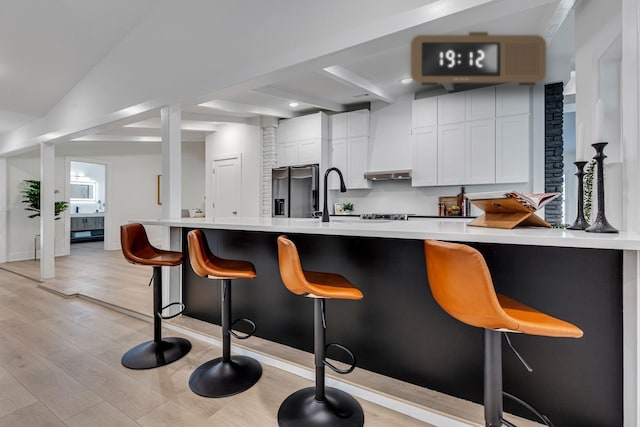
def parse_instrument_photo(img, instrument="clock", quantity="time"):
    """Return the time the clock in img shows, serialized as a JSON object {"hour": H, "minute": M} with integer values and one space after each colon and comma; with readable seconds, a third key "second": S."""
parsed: {"hour": 19, "minute": 12}
